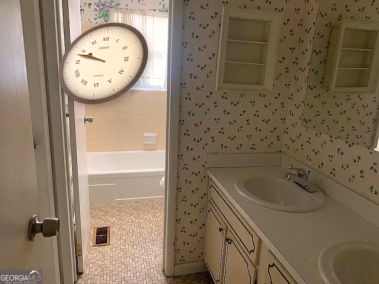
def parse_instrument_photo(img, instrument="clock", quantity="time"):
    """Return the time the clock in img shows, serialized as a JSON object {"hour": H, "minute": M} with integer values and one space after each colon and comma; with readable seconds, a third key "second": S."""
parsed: {"hour": 9, "minute": 48}
